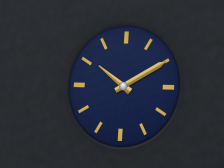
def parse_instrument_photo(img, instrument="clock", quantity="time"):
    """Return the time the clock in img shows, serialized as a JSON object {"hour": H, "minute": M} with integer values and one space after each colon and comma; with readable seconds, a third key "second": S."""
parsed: {"hour": 10, "minute": 10}
